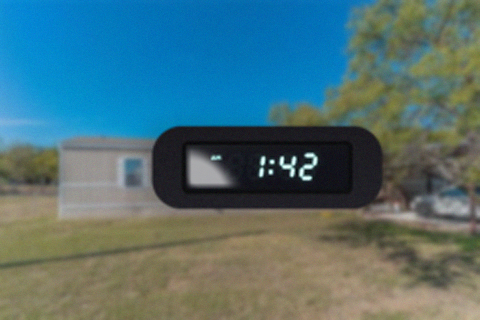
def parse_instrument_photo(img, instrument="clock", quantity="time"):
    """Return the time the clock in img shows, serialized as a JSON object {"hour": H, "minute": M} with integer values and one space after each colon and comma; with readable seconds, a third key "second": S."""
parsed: {"hour": 1, "minute": 42}
